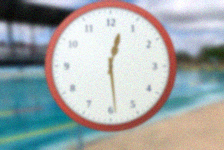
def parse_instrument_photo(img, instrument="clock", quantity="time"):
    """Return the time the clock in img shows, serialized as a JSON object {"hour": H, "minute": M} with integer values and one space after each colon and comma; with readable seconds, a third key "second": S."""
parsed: {"hour": 12, "minute": 29}
